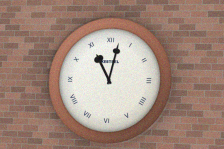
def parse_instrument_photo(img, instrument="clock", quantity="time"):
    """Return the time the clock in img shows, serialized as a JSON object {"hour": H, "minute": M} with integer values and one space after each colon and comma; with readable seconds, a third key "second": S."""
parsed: {"hour": 11, "minute": 2}
